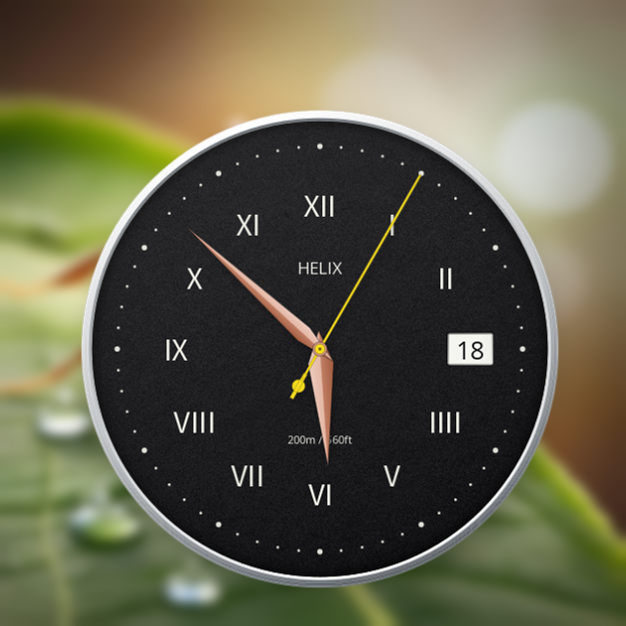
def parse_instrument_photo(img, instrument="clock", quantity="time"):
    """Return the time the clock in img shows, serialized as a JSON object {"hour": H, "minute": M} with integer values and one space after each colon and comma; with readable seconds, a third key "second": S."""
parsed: {"hour": 5, "minute": 52, "second": 5}
